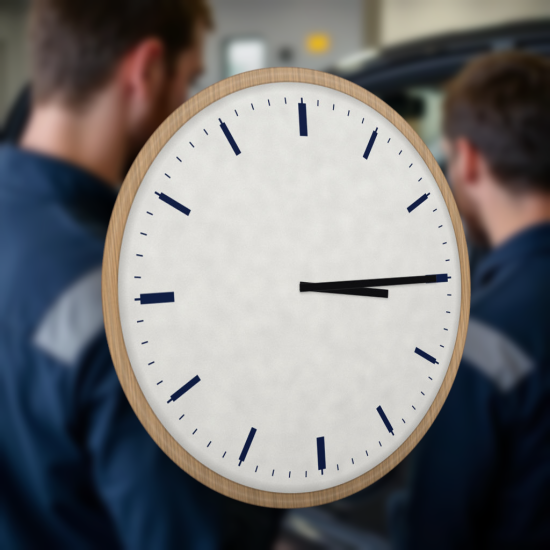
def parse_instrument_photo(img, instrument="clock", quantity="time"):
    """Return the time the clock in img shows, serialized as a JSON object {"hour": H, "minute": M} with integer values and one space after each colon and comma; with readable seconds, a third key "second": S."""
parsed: {"hour": 3, "minute": 15}
